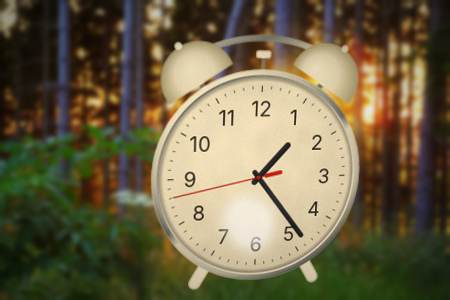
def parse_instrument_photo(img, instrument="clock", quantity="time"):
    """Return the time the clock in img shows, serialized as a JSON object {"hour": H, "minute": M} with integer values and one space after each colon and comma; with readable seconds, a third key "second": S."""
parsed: {"hour": 1, "minute": 23, "second": 43}
